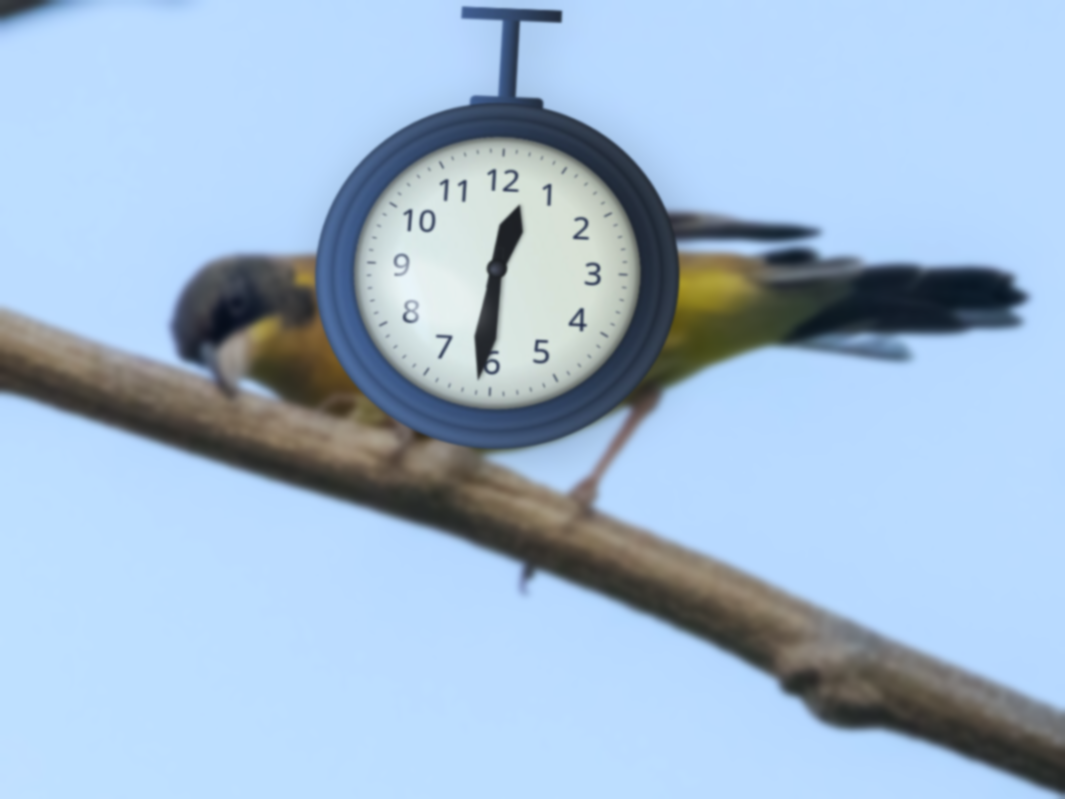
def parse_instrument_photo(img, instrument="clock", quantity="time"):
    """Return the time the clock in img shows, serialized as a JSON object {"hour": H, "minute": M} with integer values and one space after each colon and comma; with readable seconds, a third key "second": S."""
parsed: {"hour": 12, "minute": 31}
